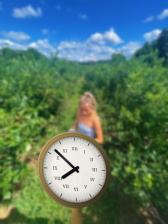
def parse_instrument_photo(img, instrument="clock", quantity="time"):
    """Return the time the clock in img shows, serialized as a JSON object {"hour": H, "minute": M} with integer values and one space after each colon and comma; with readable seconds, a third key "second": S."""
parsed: {"hour": 7, "minute": 52}
